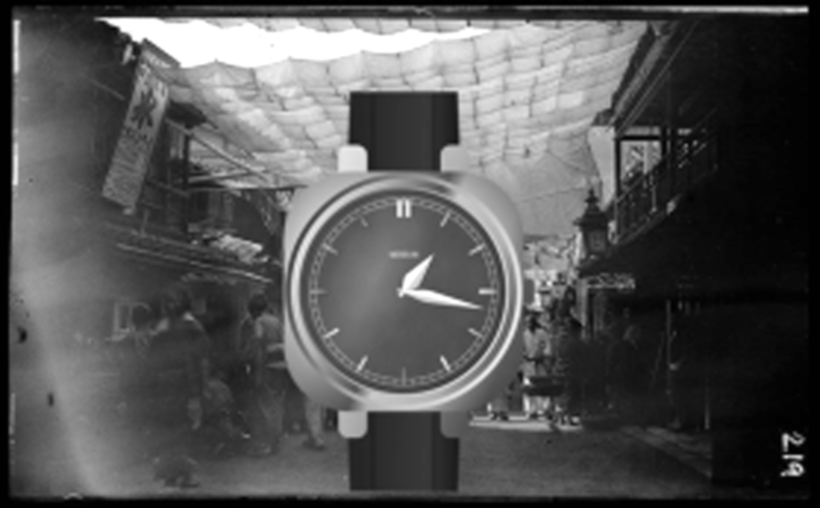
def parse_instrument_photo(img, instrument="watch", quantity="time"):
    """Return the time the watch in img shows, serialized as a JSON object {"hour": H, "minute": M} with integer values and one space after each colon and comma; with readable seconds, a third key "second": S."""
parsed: {"hour": 1, "minute": 17}
